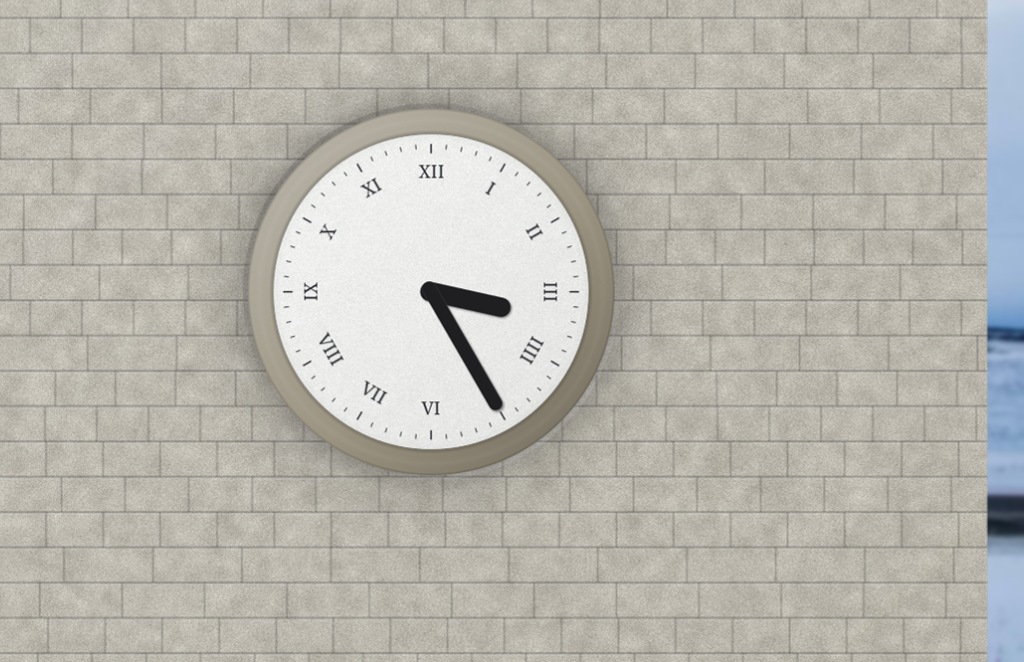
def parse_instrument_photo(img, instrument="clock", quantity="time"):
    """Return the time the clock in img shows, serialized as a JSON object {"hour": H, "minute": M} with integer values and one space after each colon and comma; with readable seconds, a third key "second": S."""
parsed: {"hour": 3, "minute": 25}
